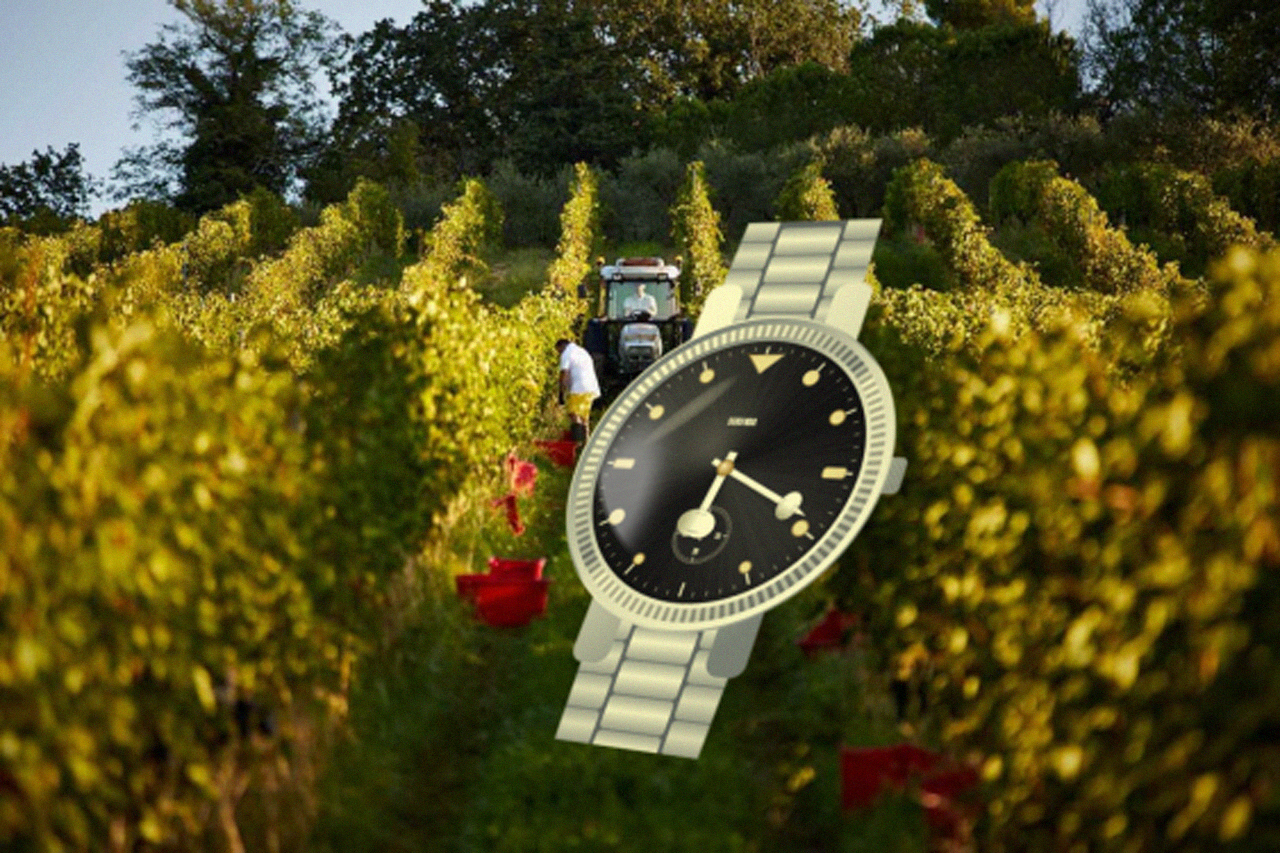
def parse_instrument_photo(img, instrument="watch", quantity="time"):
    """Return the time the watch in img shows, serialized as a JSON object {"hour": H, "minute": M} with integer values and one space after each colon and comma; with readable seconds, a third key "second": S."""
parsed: {"hour": 6, "minute": 19}
